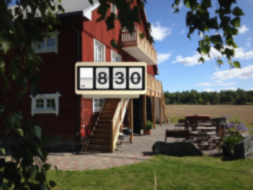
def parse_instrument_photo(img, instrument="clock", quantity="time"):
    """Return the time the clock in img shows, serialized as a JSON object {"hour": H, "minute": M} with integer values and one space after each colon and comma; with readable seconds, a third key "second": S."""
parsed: {"hour": 8, "minute": 30}
